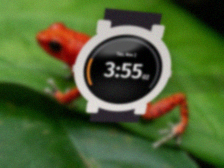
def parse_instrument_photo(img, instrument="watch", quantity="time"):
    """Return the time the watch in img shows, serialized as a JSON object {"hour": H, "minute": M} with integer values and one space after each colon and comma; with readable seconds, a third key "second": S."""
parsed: {"hour": 3, "minute": 55}
